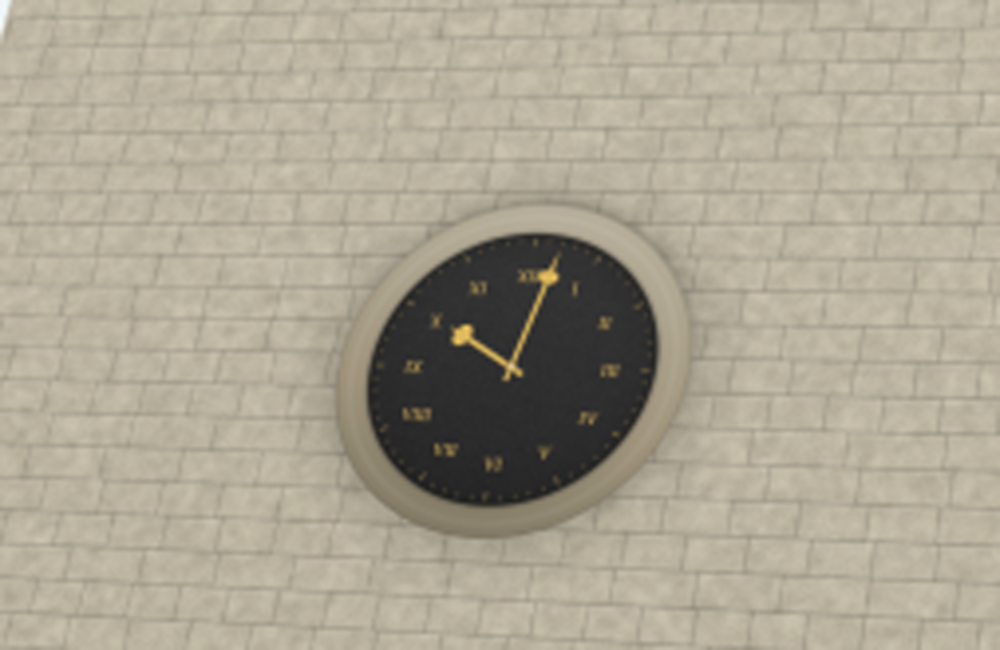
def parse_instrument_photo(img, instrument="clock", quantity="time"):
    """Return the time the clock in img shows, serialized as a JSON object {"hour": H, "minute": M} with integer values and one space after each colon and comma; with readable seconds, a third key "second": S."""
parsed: {"hour": 10, "minute": 2}
